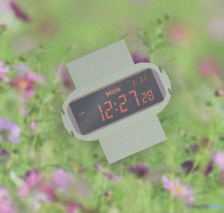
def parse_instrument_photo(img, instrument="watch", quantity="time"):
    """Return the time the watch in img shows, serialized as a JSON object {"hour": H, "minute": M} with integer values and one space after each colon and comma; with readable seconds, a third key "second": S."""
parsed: {"hour": 12, "minute": 27, "second": 28}
